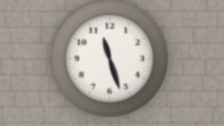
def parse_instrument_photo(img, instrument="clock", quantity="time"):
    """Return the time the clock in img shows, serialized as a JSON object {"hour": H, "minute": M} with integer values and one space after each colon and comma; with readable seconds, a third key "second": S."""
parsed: {"hour": 11, "minute": 27}
